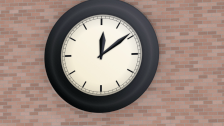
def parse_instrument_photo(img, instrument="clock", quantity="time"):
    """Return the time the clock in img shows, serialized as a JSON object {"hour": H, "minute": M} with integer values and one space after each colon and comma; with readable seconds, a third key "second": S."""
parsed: {"hour": 12, "minute": 9}
